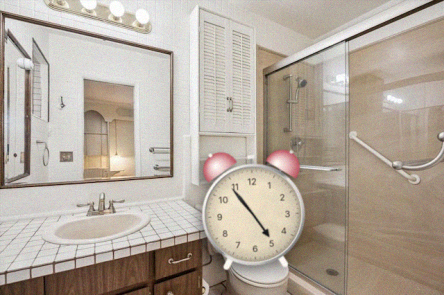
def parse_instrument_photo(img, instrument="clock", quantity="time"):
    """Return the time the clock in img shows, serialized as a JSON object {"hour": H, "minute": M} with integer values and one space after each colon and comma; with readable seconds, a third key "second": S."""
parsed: {"hour": 4, "minute": 54}
